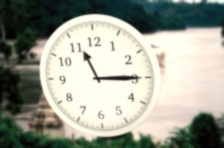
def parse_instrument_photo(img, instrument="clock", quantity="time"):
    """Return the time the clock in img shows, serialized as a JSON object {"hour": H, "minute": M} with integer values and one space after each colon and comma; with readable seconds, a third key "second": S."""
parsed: {"hour": 11, "minute": 15}
